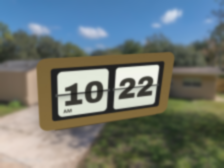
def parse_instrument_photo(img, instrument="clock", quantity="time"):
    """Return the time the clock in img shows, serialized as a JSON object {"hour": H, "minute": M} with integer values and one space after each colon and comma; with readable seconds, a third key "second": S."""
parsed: {"hour": 10, "minute": 22}
